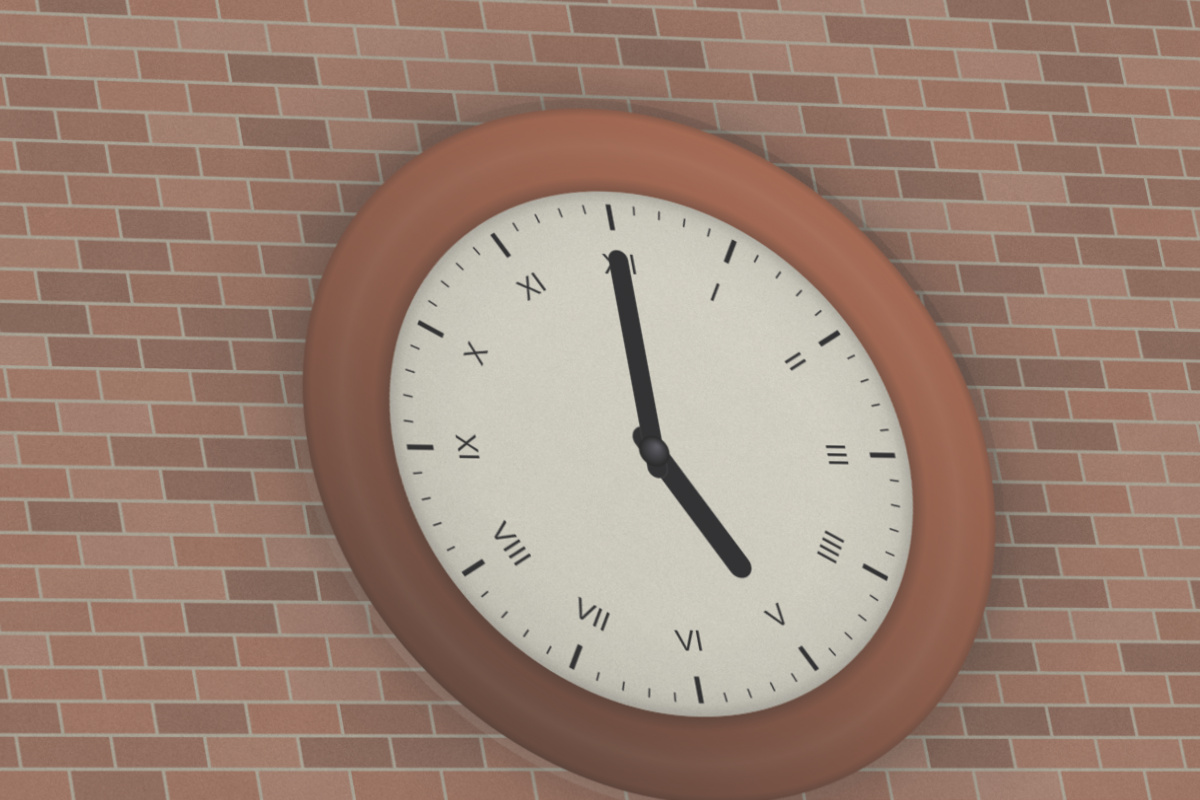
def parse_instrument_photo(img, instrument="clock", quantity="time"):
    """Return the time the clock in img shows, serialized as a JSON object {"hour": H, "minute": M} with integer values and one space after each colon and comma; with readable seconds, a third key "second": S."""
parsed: {"hour": 5, "minute": 0}
